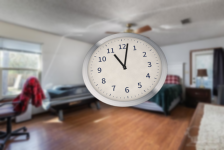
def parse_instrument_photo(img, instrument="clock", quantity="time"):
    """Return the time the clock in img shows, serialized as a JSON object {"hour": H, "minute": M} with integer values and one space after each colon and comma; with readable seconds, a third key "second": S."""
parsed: {"hour": 11, "minute": 2}
